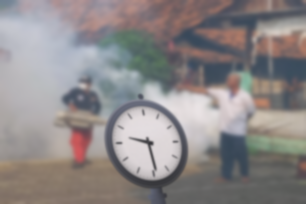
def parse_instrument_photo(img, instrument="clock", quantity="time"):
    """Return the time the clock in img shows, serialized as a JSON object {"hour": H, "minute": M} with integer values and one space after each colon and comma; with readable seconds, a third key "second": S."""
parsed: {"hour": 9, "minute": 29}
